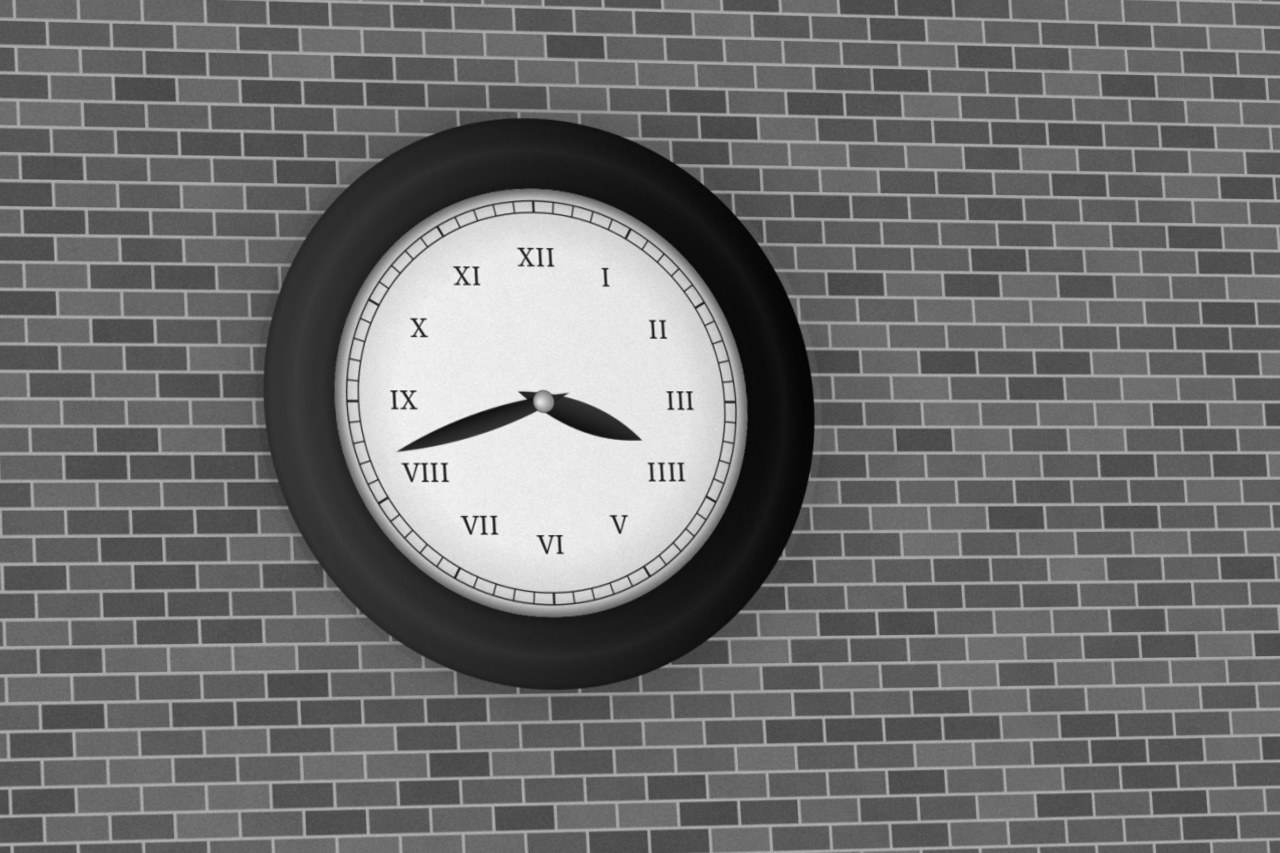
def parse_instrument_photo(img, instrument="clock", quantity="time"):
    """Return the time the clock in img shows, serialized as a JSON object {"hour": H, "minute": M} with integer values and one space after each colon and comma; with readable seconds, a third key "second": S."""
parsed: {"hour": 3, "minute": 42}
